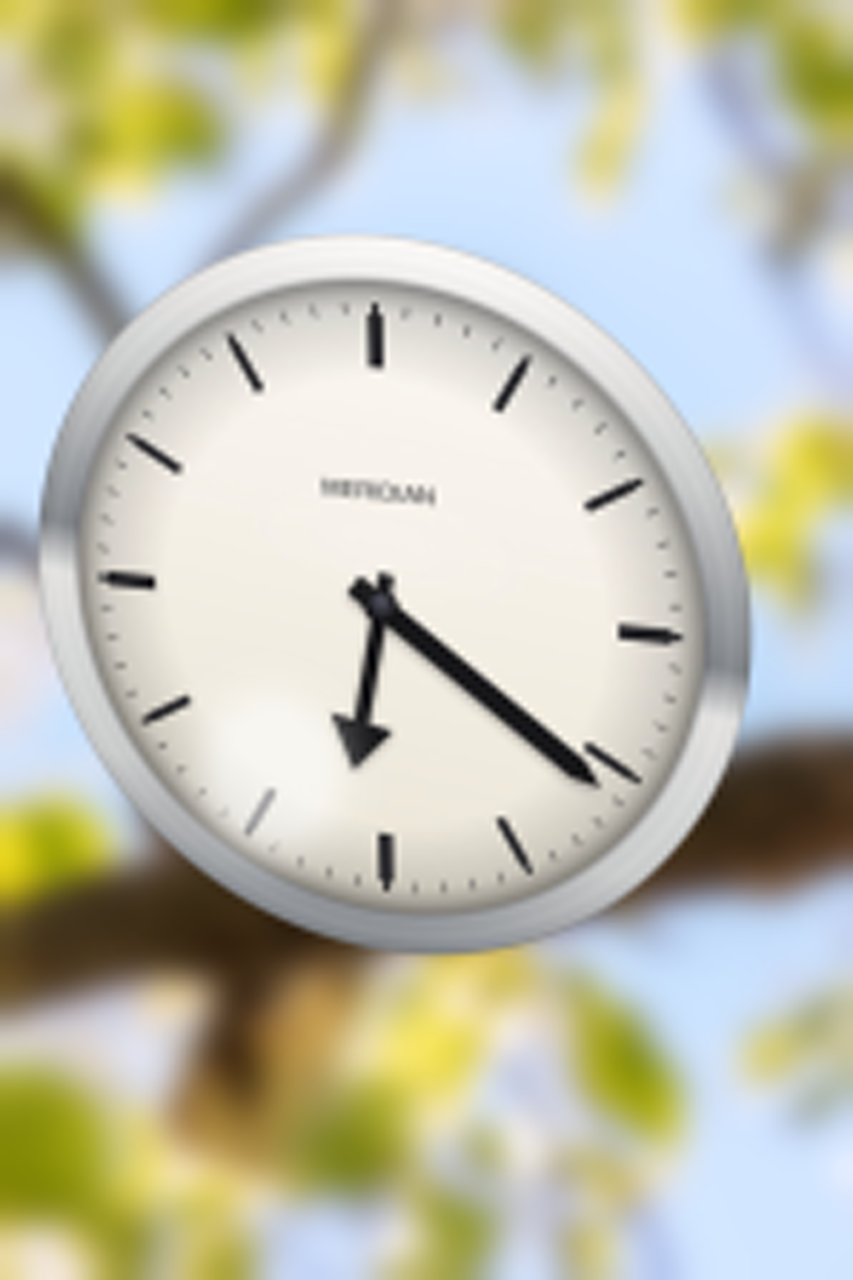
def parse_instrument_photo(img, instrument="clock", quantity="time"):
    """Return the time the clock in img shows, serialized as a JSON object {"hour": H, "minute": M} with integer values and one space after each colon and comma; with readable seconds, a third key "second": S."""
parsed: {"hour": 6, "minute": 21}
